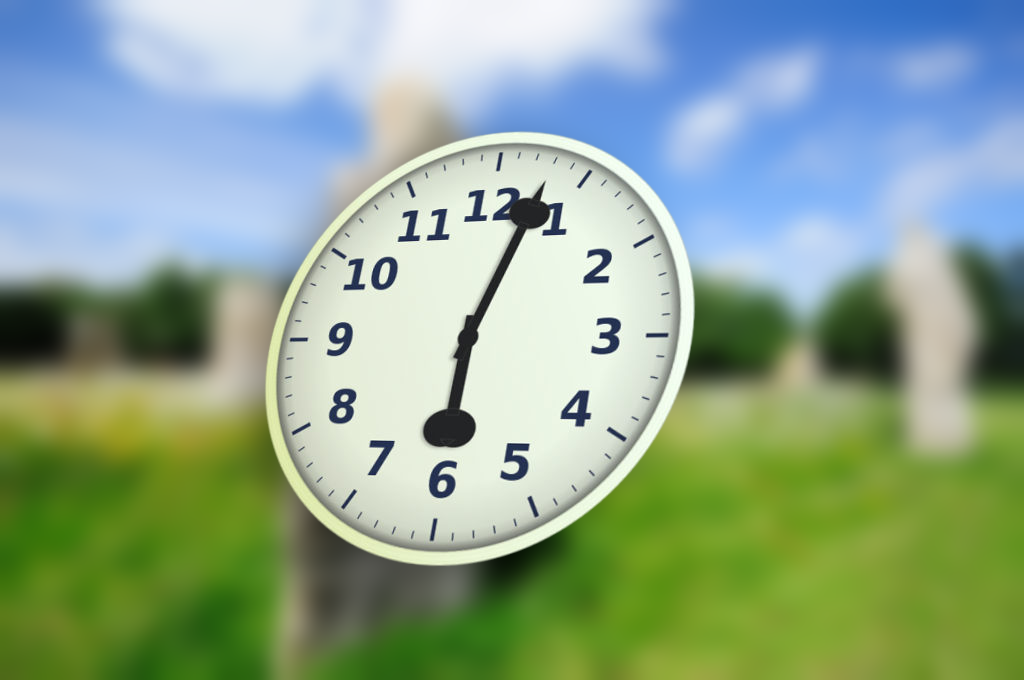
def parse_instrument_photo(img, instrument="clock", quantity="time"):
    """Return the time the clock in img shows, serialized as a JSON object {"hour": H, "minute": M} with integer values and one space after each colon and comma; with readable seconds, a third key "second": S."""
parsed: {"hour": 6, "minute": 3}
